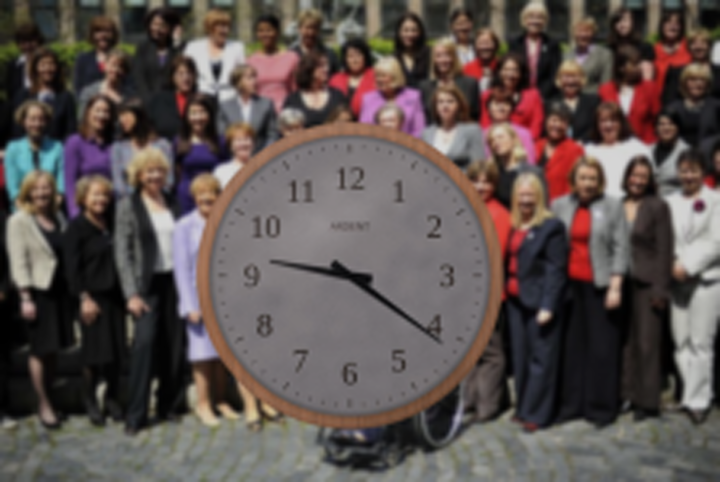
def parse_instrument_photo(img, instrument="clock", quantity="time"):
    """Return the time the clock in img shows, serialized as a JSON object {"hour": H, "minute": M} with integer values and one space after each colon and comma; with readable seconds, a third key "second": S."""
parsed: {"hour": 9, "minute": 21}
